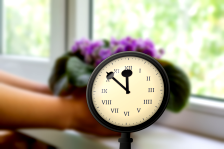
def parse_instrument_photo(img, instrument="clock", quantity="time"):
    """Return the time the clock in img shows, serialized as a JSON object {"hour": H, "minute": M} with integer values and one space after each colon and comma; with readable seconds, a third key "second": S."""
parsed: {"hour": 11, "minute": 52}
